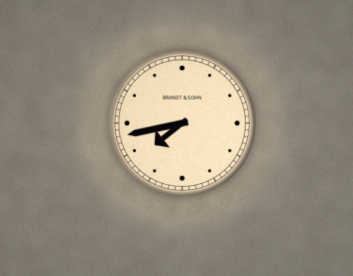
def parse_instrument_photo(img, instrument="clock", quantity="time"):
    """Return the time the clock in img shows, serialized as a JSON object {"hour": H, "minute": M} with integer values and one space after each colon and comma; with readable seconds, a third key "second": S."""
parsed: {"hour": 7, "minute": 43}
